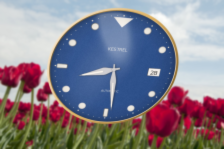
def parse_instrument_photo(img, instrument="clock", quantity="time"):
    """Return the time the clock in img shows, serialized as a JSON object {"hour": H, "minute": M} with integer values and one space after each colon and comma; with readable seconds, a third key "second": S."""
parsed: {"hour": 8, "minute": 29}
